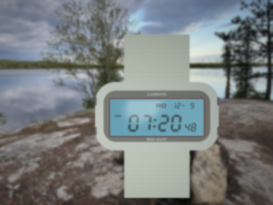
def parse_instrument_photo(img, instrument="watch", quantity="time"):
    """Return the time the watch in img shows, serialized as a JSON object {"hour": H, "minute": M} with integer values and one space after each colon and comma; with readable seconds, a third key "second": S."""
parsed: {"hour": 7, "minute": 20}
